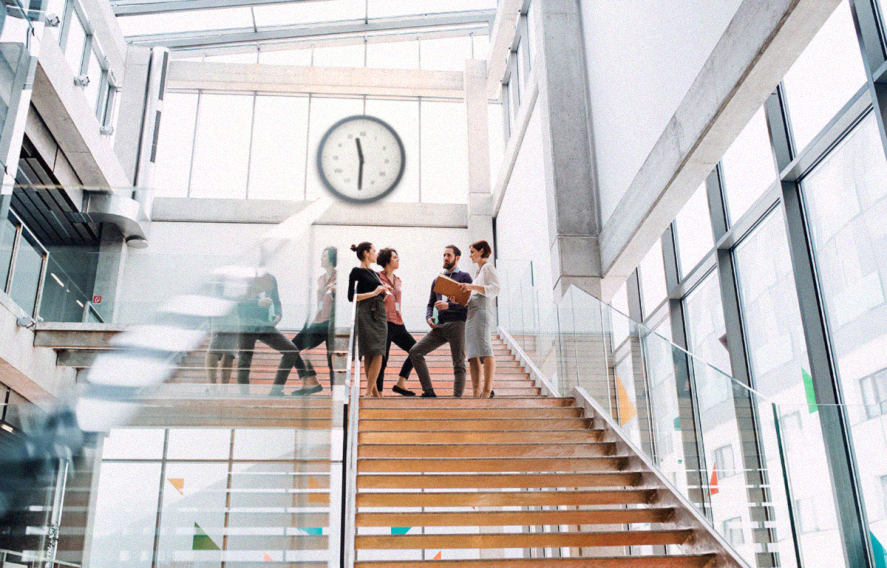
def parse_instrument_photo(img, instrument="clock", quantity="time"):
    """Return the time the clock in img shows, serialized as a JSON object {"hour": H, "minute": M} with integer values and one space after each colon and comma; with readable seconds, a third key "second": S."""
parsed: {"hour": 11, "minute": 30}
